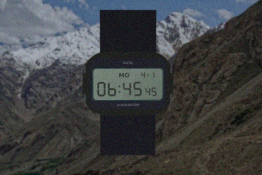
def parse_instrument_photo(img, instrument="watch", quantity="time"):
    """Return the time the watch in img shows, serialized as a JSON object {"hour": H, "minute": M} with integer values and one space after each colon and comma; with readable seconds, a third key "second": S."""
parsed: {"hour": 6, "minute": 45, "second": 45}
